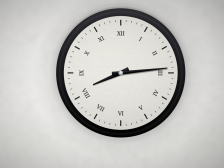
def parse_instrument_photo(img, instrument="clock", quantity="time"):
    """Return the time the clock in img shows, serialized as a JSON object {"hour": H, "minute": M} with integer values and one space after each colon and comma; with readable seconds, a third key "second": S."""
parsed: {"hour": 8, "minute": 14}
